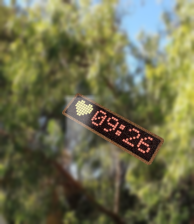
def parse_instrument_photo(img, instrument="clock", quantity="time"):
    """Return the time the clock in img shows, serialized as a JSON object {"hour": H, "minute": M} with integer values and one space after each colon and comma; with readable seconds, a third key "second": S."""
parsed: {"hour": 9, "minute": 26}
